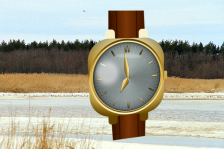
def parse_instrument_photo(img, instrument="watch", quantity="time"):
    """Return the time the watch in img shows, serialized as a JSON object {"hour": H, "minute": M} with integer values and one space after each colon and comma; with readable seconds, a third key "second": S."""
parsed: {"hour": 6, "minute": 59}
